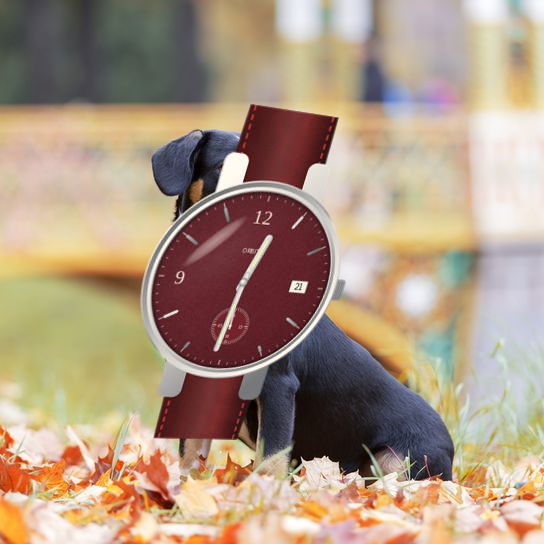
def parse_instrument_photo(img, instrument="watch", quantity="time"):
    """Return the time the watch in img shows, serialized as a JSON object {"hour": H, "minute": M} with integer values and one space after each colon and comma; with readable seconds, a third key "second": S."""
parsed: {"hour": 12, "minute": 31}
